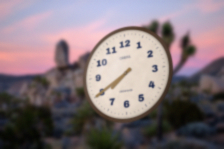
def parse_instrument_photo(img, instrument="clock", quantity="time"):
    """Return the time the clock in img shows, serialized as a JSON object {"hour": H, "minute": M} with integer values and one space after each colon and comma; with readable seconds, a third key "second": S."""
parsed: {"hour": 7, "minute": 40}
